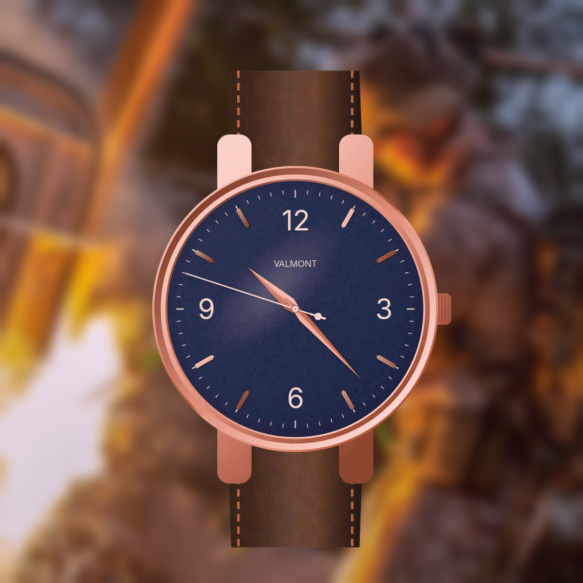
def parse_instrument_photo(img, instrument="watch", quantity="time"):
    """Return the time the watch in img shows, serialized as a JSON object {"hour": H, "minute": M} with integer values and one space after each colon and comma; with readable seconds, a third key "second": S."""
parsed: {"hour": 10, "minute": 22, "second": 48}
